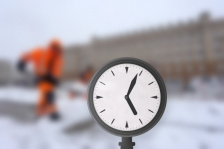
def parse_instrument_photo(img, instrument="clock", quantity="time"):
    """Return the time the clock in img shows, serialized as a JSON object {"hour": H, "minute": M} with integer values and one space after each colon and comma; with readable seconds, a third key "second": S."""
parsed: {"hour": 5, "minute": 4}
